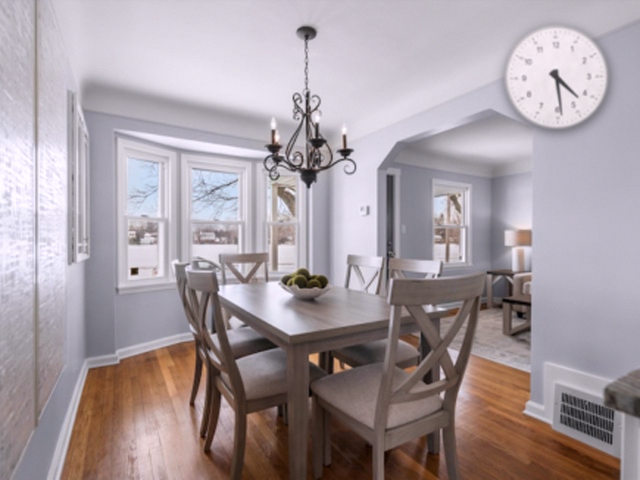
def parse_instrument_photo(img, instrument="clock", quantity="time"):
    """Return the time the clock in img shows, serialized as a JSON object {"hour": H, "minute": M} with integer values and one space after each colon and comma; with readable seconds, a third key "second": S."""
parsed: {"hour": 4, "minute": 29}
